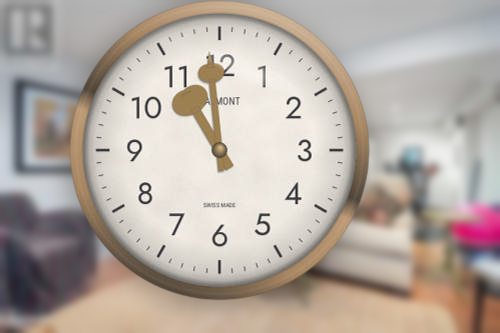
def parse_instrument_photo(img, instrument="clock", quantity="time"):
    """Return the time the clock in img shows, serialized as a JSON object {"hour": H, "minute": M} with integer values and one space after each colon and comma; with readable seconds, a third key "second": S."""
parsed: {"hour": 10, "minute": 59}
